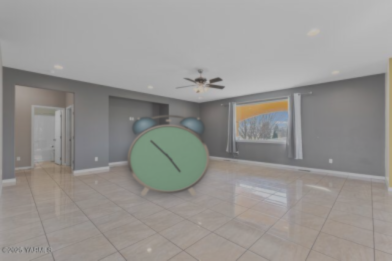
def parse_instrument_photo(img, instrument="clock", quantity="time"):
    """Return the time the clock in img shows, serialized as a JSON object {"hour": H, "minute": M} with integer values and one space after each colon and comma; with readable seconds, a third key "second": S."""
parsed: {"hour": 4, "minute": 53}
